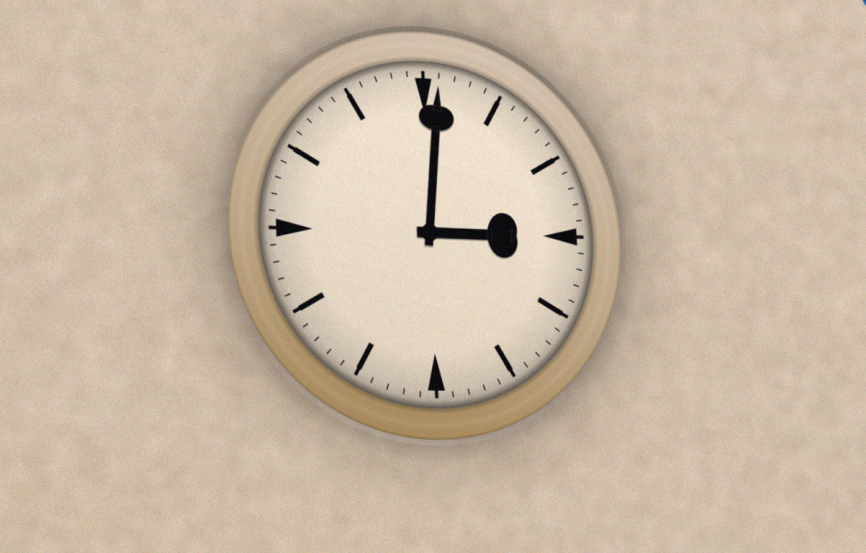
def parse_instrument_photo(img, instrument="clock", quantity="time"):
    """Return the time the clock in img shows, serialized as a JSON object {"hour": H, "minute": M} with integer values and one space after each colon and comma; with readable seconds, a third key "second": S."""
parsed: {"hour": 3, "minute": 1}
